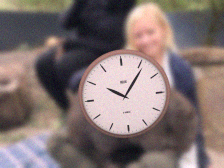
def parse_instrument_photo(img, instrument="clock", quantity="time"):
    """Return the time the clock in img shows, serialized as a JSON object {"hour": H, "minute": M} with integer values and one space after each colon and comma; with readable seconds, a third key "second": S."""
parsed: {"hour": 10, "minute": 6}
